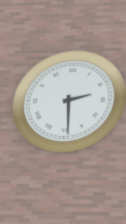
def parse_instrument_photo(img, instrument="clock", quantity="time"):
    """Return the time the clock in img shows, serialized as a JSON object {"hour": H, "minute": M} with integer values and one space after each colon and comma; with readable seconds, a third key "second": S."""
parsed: {"hour": 2, "minute": 29}
